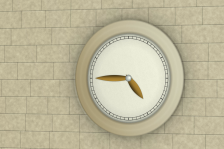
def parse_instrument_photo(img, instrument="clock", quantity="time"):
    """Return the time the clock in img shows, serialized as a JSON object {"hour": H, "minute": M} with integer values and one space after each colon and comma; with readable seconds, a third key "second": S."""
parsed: {"hour": 4, "minute": 45}
